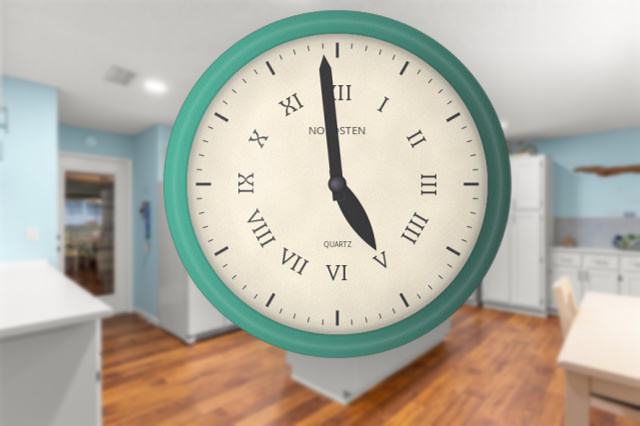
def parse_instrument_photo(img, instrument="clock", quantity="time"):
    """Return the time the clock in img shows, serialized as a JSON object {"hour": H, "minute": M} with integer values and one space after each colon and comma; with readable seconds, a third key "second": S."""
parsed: {"hour": 4, "minute": 59}
